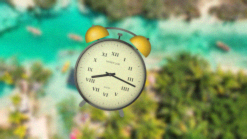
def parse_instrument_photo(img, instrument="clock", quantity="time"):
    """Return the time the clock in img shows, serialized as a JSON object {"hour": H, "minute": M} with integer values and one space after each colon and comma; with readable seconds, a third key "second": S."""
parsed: {"hour": 8, "minute": 17}
